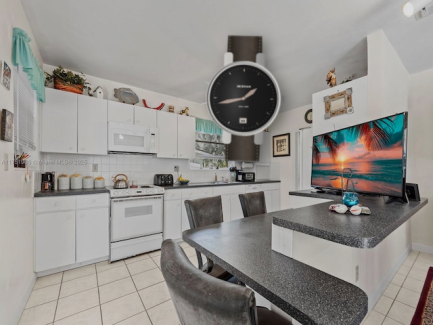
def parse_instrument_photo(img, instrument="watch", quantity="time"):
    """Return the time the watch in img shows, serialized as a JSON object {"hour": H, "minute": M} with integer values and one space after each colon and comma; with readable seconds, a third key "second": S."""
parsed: {"hour": 1, "minute": 43}
